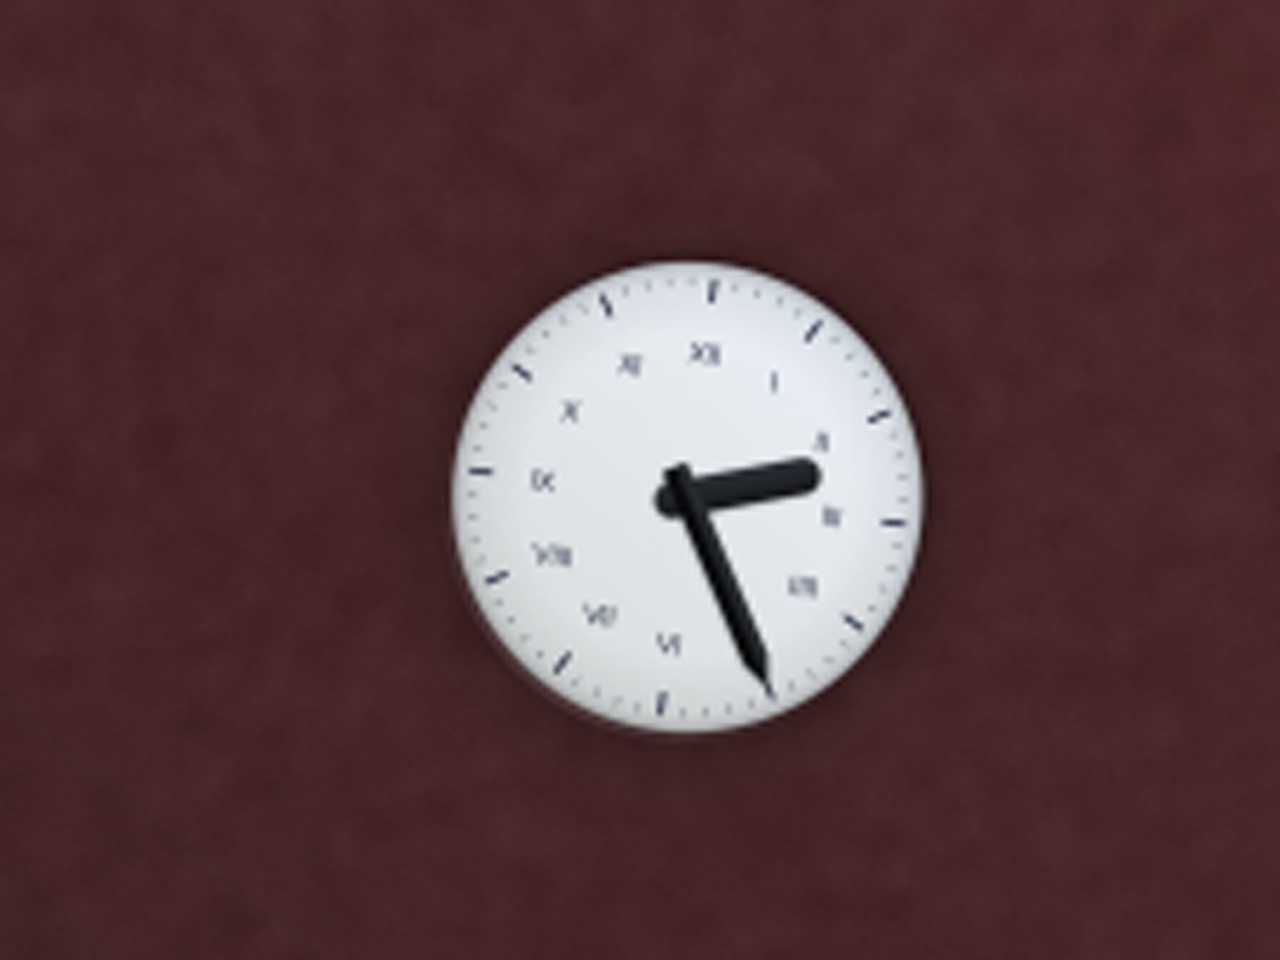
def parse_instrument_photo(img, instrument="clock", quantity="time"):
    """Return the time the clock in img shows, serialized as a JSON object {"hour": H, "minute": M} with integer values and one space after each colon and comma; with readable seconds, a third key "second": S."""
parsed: {"hour": 2, "minute": 25}
